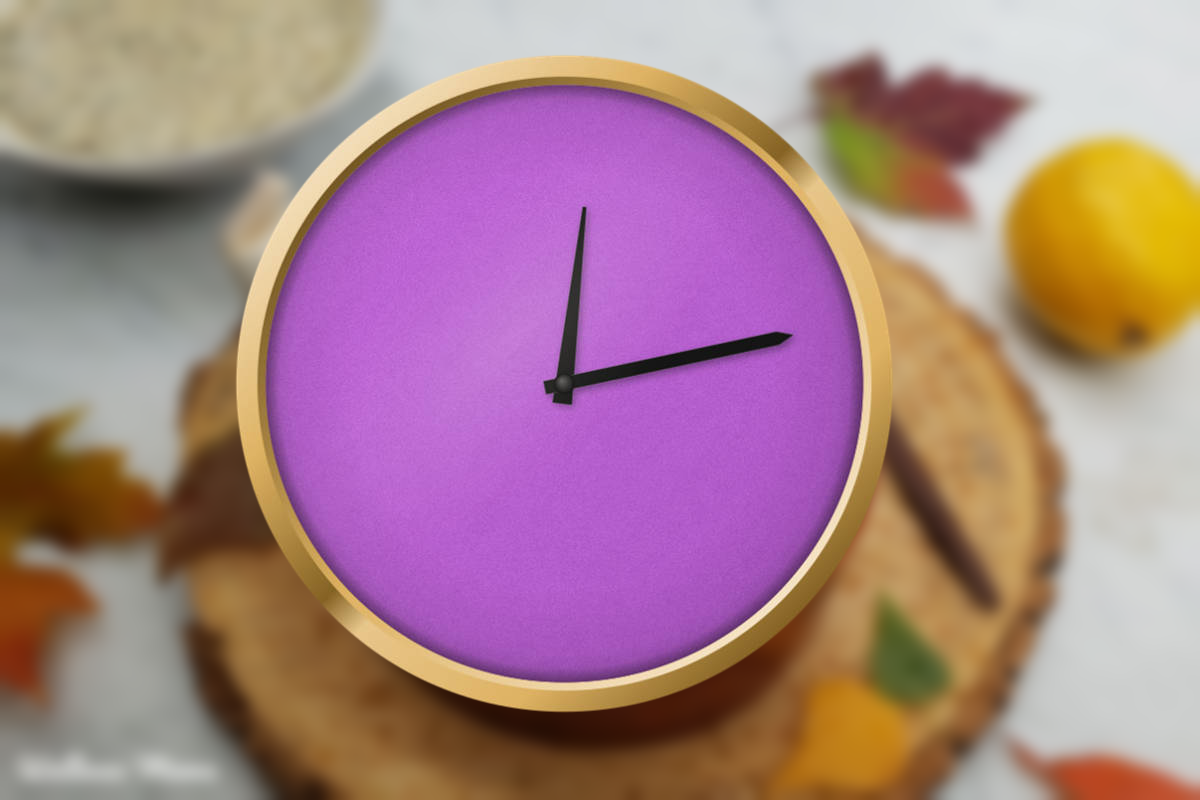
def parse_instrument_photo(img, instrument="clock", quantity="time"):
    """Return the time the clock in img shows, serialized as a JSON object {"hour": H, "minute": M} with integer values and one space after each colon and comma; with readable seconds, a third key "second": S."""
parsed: {"hour": 12, "minute": 13}
